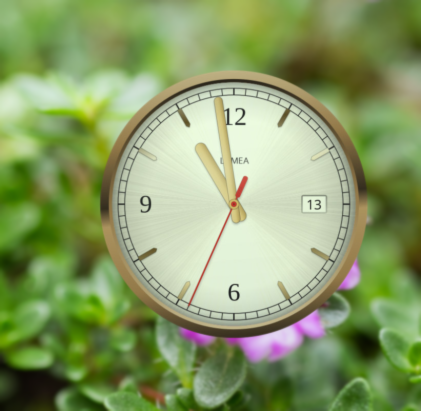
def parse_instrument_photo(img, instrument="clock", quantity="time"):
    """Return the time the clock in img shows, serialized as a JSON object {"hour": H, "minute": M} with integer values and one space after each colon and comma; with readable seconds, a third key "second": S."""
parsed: {"hour": 10, "minute": 58, "second": 34}
